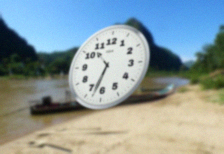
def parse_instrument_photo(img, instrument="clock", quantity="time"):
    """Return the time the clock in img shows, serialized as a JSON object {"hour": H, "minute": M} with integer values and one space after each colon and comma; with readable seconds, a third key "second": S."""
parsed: {"hour": 10, "minute": 33}
